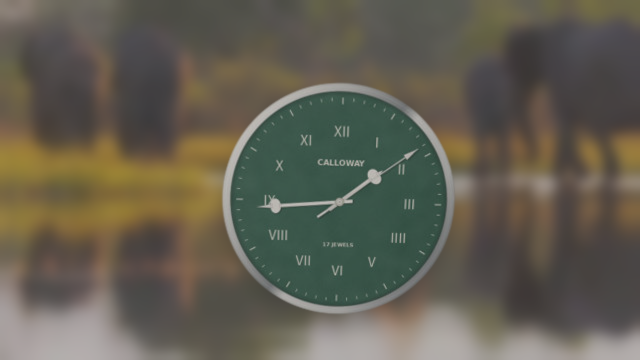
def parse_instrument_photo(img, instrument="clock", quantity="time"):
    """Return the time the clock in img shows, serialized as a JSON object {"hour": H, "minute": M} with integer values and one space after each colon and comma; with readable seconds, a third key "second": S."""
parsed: {"hour": 1, "minute": 44, "second": 9}
